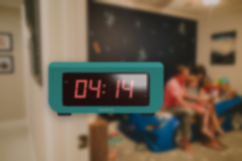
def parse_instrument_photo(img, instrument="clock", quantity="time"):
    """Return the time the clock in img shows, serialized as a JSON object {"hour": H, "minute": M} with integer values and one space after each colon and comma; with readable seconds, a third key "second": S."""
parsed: {"hour": 4, "minute": 14}
